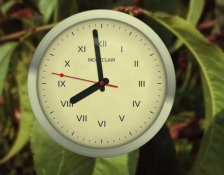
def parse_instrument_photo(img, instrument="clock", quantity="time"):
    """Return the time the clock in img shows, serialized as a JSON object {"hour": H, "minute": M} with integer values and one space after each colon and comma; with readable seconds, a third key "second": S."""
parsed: {"hour": 7, "minute": 58, "second": 47}
